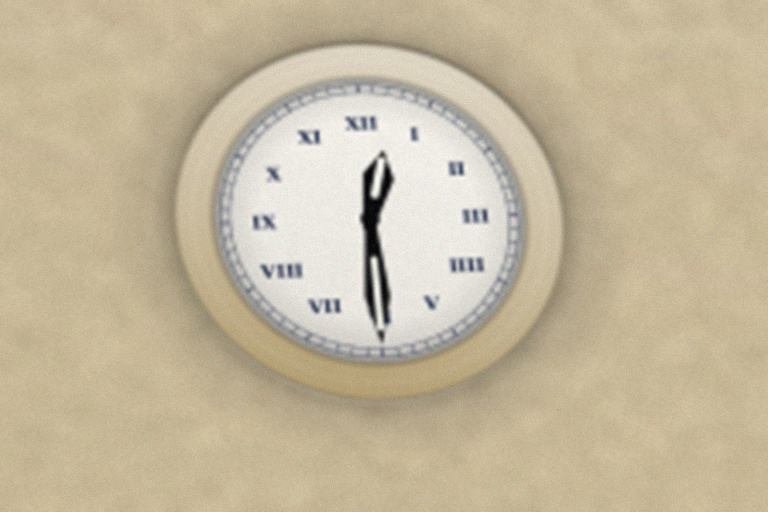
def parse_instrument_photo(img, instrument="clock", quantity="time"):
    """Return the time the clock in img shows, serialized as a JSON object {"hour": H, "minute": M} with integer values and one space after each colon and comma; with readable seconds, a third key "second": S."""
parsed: {"hour": 12, "minute": 30}
